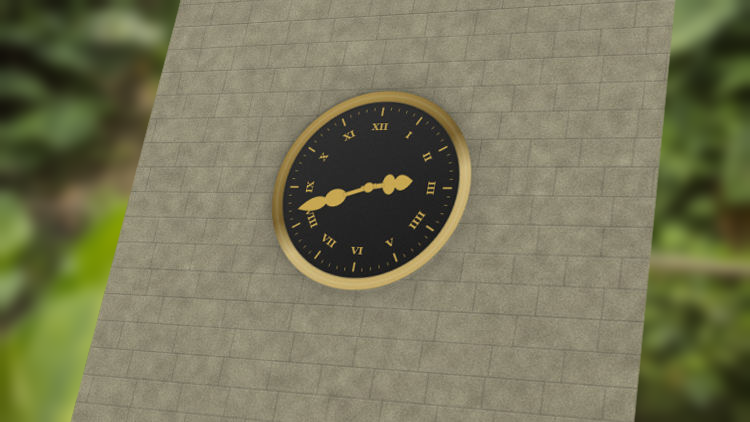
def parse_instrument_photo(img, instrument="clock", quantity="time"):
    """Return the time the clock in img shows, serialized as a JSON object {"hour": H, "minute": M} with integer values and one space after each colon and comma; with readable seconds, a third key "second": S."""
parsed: {"hour": 2, "minute": 42}
